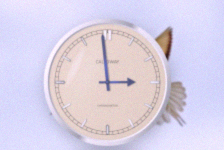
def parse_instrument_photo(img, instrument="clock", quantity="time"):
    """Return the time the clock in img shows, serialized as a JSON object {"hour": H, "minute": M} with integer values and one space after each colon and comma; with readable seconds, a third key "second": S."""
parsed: {"hour": 2, "minute": 59}
